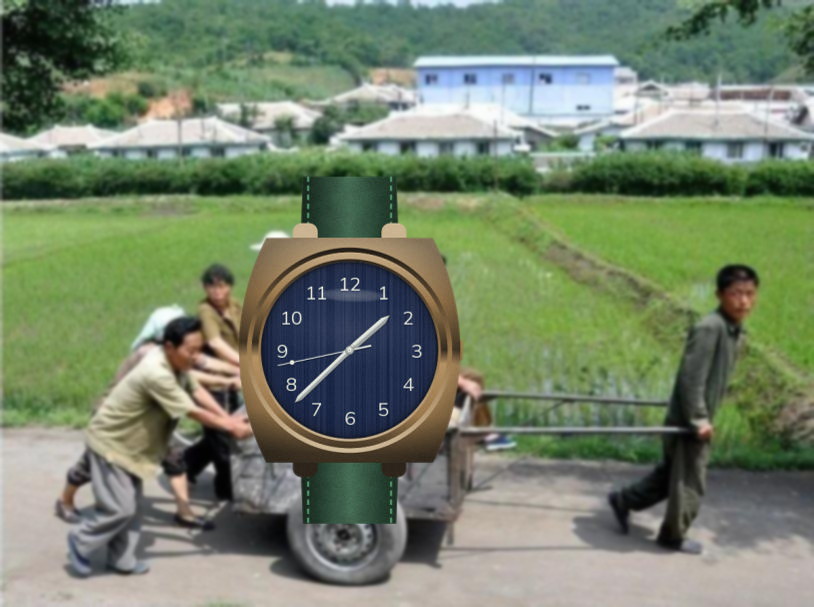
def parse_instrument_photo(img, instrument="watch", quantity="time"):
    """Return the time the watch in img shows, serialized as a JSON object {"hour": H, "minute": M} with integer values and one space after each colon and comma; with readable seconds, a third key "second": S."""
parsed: {"hour": 1, "minute": 37, "second": 43}
